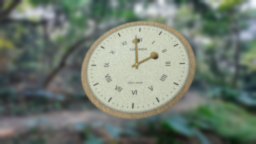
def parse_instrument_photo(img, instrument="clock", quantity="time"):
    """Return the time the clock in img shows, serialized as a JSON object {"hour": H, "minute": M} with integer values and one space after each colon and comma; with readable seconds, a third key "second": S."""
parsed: {"hour": 1, "minute": 59}
